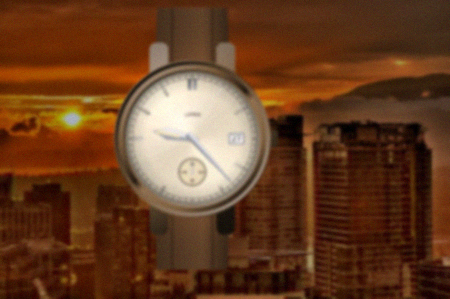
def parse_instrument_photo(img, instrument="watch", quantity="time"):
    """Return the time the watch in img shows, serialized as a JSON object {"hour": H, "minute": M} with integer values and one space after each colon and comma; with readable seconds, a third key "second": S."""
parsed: {"hour": 9, "minute": 23}
